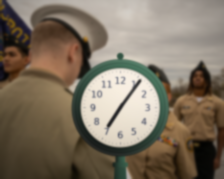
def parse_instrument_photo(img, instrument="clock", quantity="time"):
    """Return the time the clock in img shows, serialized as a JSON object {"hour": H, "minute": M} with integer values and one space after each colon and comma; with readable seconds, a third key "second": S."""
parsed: {"hour": 7, "minute": 6}
